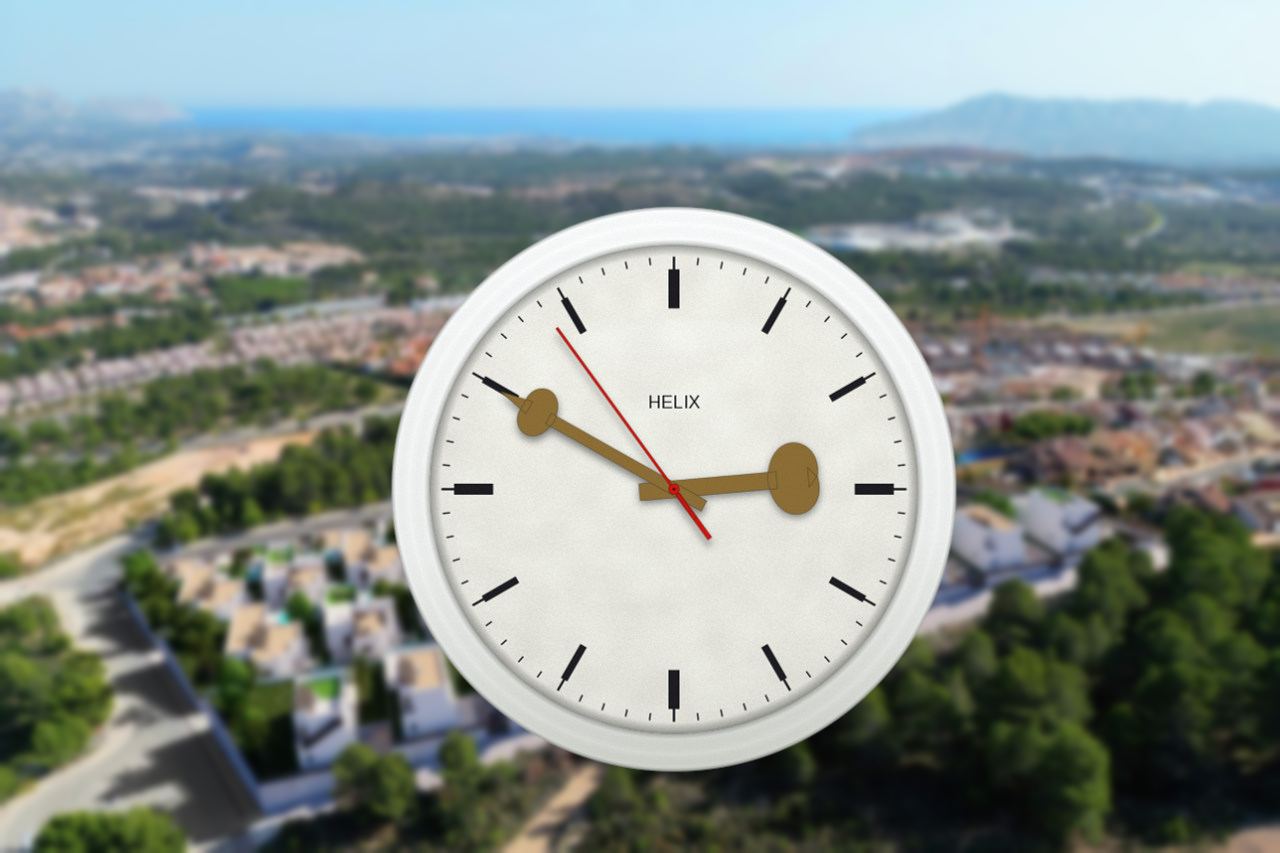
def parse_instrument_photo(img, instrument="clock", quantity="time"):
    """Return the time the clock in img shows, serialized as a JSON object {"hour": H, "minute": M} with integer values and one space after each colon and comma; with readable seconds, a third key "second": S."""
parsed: {"hour": 2, "minute": 49, "second": 54}
